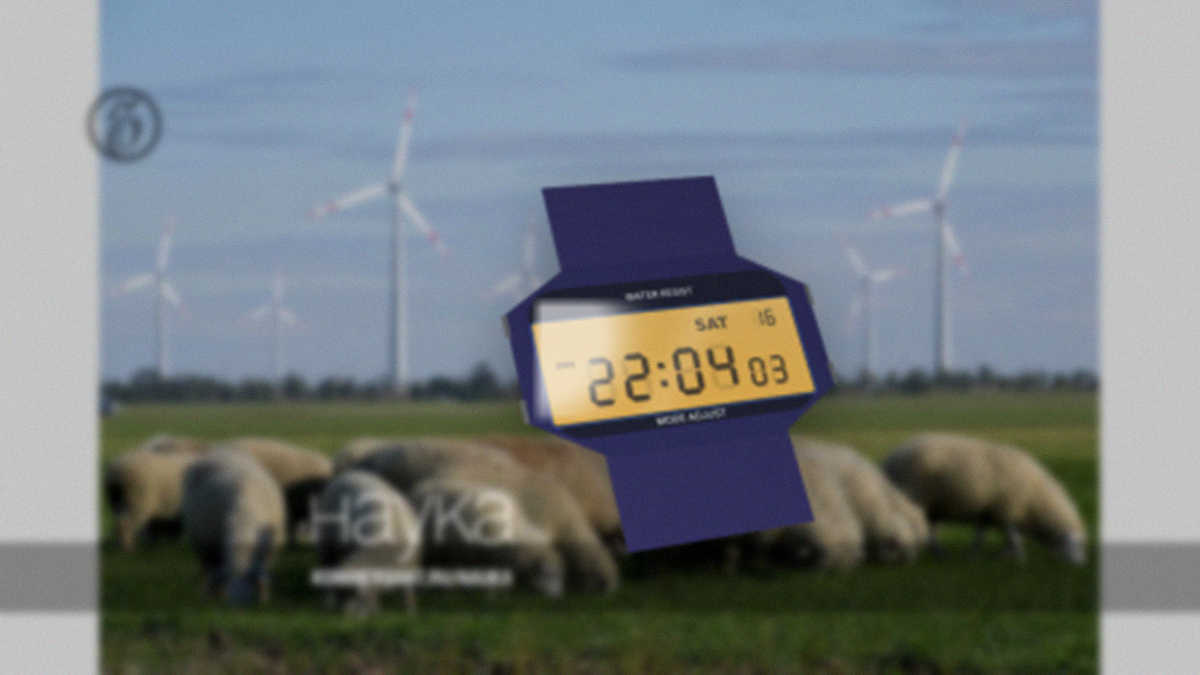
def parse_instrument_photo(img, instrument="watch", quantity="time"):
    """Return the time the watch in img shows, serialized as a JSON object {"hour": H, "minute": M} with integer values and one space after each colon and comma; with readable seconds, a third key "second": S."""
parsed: {"hour": 22, "minute": 4, "second": 3}
